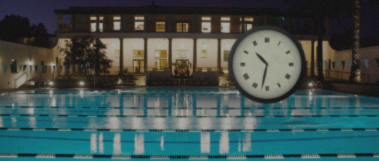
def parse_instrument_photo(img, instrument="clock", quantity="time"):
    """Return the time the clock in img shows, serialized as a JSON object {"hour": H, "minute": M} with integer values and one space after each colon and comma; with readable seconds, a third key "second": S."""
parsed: {"hour": 10, "minute": 32}
